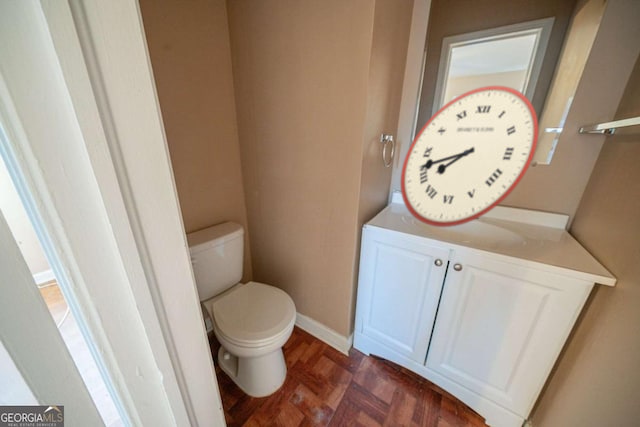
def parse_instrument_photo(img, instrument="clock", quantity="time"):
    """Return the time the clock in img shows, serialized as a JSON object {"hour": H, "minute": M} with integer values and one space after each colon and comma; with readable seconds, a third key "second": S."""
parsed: {"hour": 7, "minute": 42}
